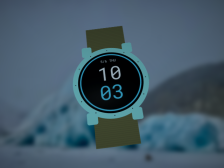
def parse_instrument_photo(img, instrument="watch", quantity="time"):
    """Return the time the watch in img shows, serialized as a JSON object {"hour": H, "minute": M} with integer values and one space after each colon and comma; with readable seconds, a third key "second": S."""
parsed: {"hour": 10, "minute": 3}
